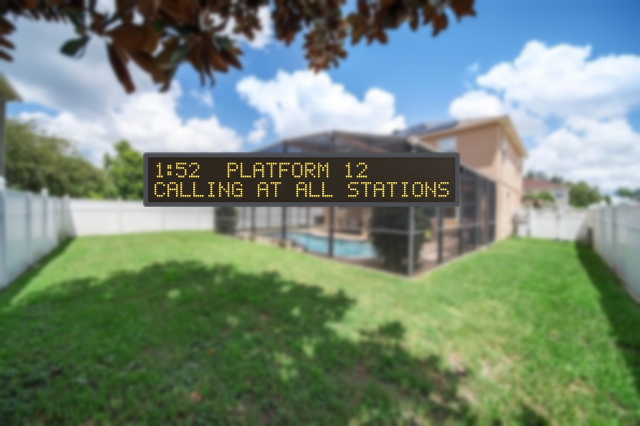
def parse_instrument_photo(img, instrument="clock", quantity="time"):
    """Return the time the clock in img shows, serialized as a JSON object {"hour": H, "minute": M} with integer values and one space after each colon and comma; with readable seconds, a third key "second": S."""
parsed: {"hour": 1, "minute": 52}
